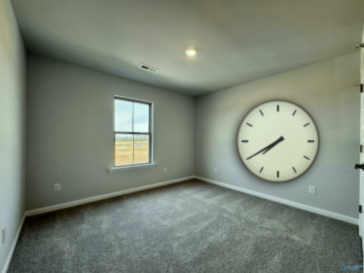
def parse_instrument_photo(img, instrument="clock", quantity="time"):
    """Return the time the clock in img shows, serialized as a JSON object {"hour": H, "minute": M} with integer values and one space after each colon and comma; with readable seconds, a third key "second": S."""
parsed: {"hour": 7, "minute": 40}
